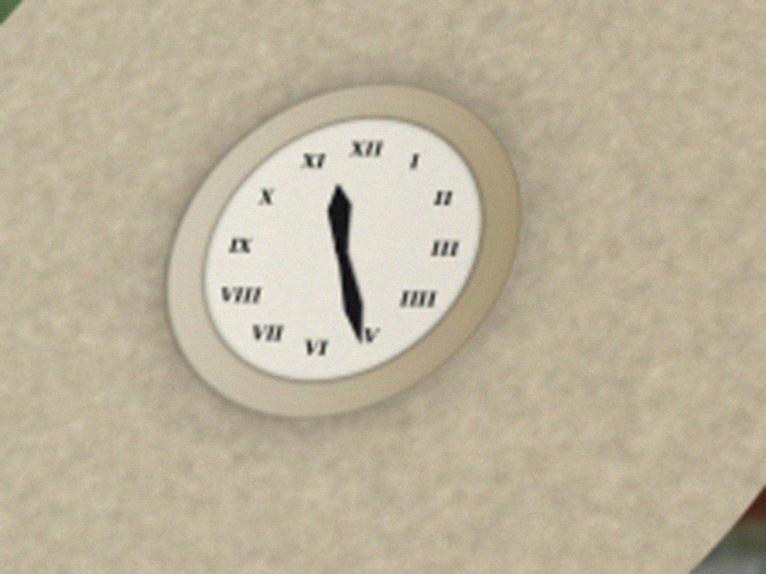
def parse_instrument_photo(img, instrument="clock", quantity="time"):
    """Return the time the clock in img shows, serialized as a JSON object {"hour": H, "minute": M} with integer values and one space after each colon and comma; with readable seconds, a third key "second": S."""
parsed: {"hour": 11, "minute": 26}
